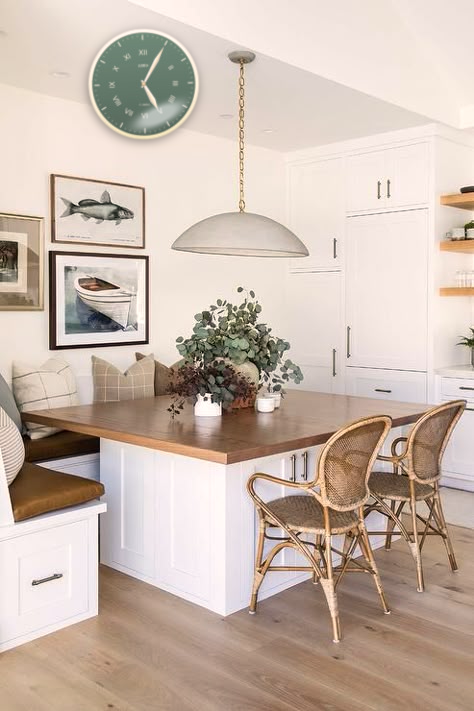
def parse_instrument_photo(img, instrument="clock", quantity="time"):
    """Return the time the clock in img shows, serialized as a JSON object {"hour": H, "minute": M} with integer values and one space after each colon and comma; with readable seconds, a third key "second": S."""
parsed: {"hour": 5, "minute": 5}
